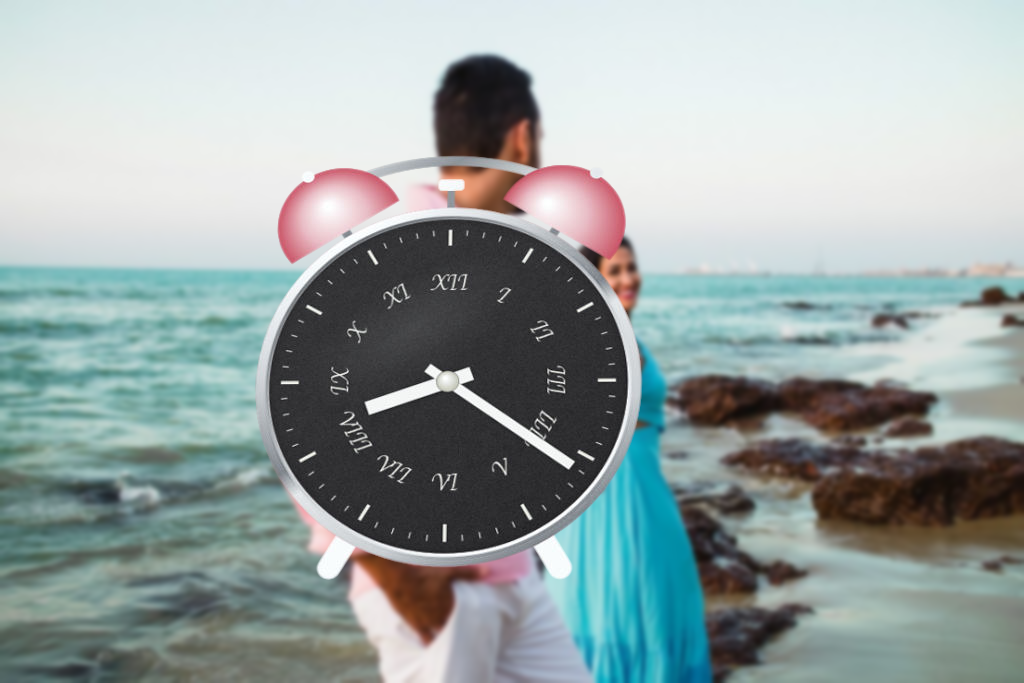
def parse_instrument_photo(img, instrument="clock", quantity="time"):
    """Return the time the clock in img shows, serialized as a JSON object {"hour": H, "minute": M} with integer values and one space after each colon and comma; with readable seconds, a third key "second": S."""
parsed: {"hour": 8, "minute": 21}
